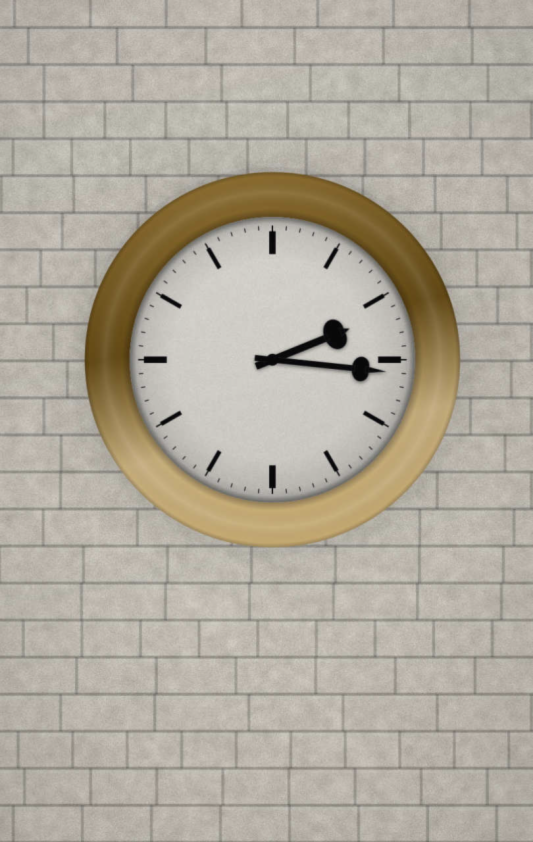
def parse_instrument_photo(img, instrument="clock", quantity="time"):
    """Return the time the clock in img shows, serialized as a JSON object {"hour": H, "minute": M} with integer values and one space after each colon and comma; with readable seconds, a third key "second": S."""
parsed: {"hour": 2, "minute": 16}
